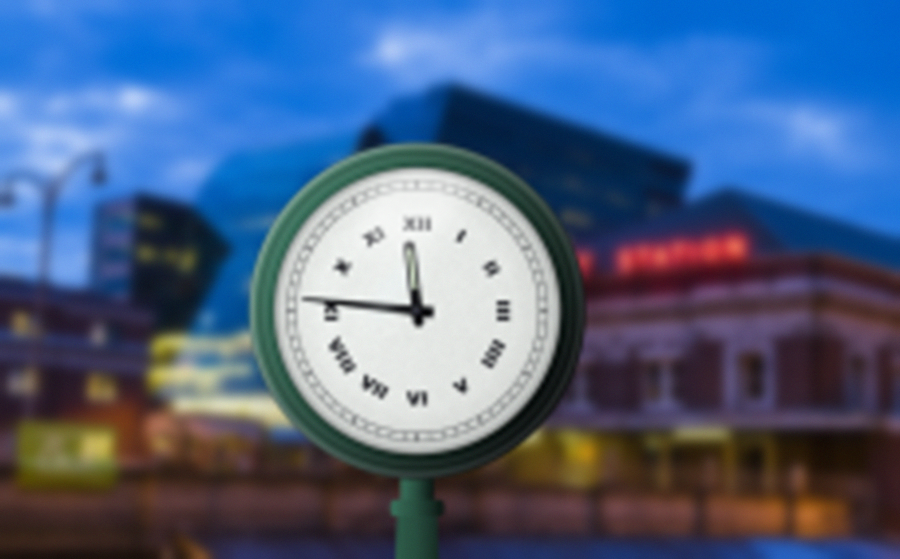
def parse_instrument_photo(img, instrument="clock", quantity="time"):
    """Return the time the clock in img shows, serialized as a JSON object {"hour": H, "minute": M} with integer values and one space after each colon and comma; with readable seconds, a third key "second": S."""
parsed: {"hour": 11, "minute": 46}
